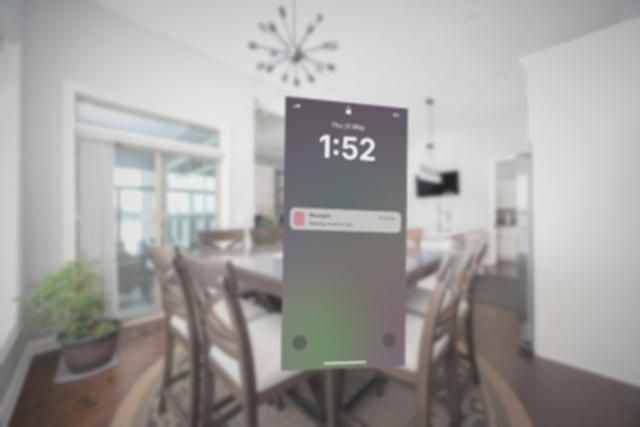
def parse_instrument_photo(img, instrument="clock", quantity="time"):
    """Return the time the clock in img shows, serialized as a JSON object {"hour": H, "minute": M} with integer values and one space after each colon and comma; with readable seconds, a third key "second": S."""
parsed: {"hour": 1, "minute": 52}
